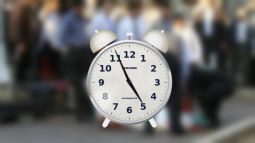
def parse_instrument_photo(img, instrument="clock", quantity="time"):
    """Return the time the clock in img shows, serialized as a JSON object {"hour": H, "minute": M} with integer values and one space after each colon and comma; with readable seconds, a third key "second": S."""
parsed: {"hour": 4, "minute": 56}
